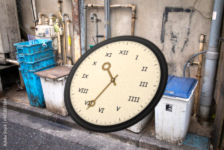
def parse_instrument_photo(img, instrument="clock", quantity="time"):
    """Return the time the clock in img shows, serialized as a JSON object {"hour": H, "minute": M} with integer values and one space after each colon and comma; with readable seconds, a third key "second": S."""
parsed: {"hour": 10, "minute": 34}
